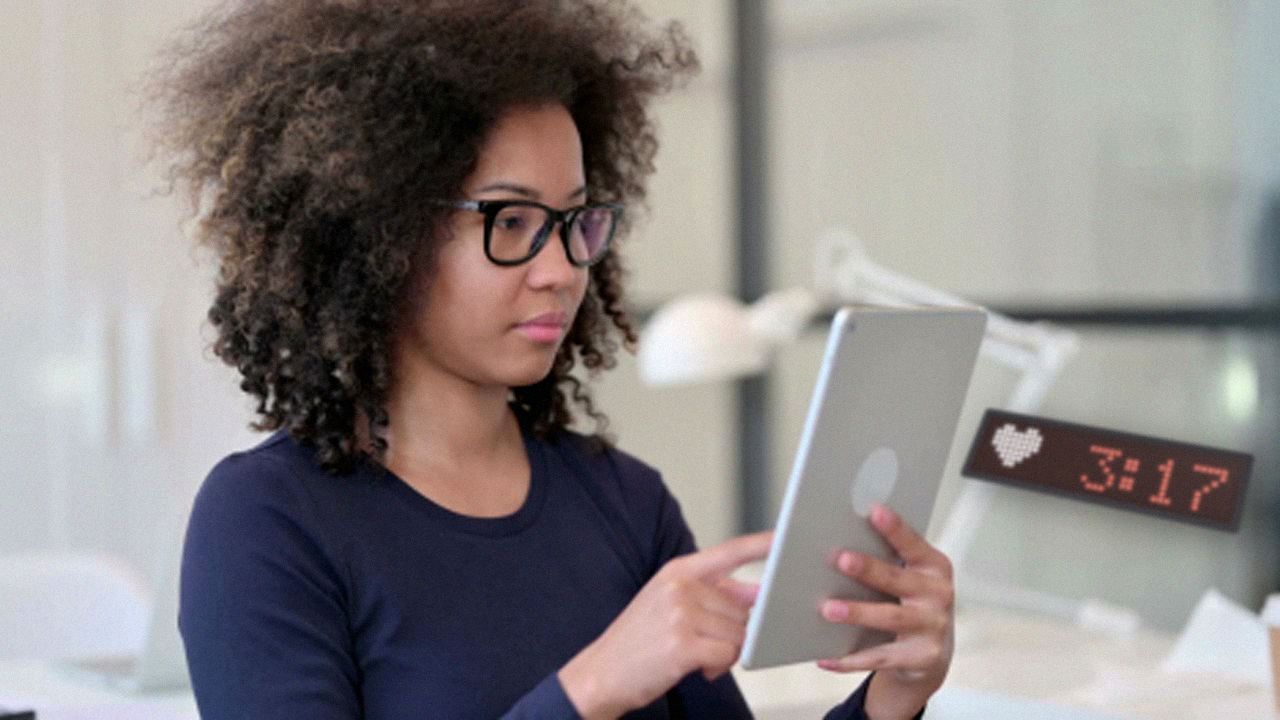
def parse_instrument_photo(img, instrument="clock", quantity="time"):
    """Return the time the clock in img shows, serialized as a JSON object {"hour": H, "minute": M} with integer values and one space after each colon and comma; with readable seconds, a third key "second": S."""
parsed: {"hour": 3, "minute": 17}
